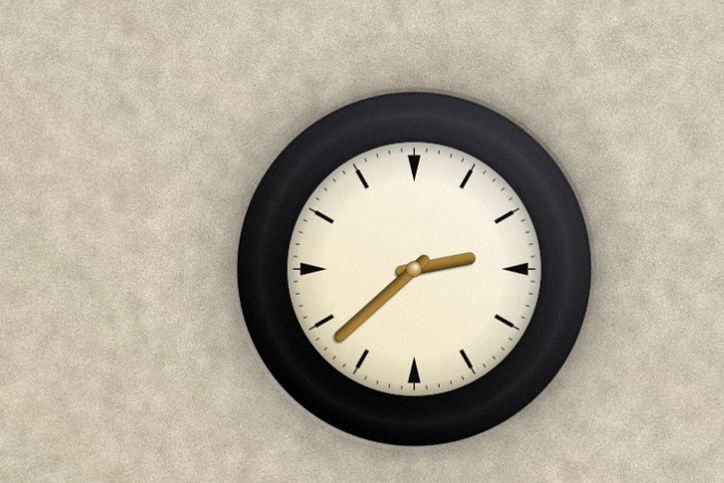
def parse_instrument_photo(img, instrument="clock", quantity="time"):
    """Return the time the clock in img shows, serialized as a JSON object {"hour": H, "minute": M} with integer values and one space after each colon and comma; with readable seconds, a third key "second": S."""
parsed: {"hour": 2, "minute": 38}
